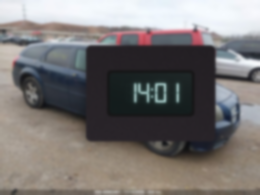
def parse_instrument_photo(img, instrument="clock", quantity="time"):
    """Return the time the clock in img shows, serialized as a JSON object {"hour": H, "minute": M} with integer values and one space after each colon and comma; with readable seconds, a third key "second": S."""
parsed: {"hour": 14, "minute": 1}
